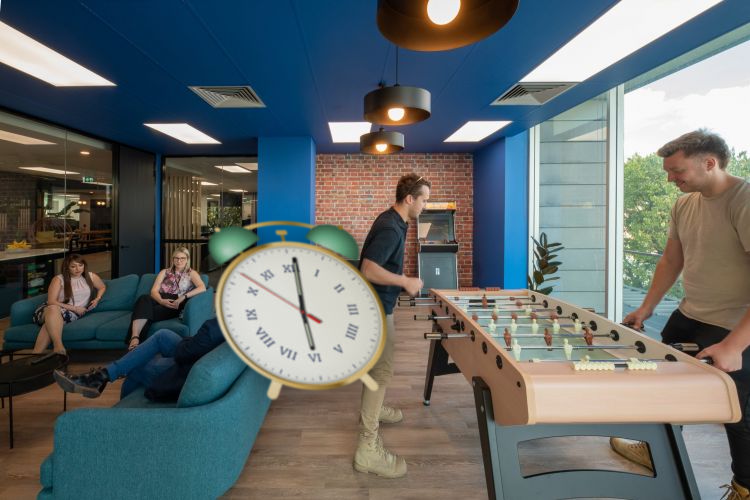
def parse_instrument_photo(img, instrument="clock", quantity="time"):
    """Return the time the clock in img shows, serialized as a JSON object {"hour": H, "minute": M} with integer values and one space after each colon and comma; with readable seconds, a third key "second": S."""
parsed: {"hour": 6, "minute": 0, "second": 52}
